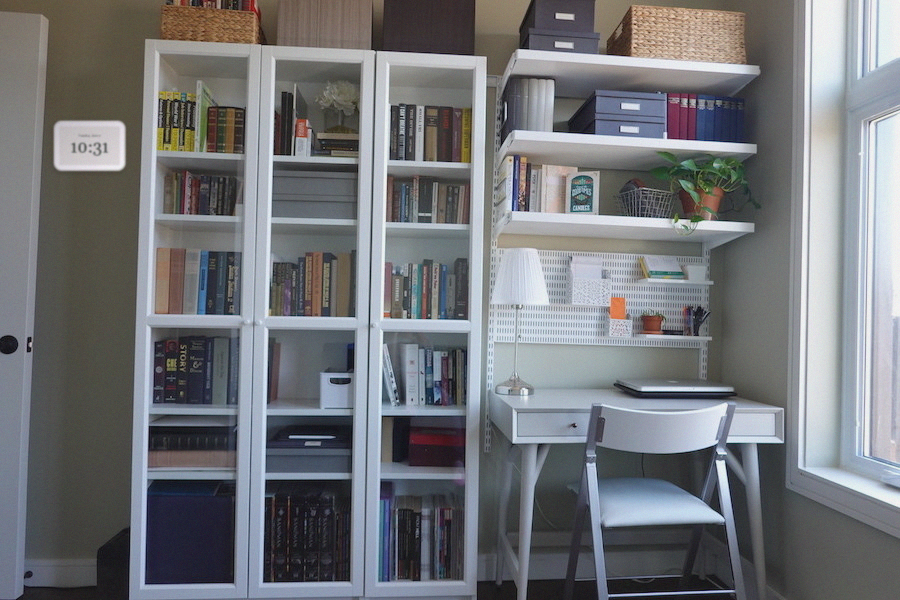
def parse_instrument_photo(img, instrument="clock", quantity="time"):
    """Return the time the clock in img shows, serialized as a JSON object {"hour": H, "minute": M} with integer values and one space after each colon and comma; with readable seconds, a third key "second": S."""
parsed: {"hour": 10, "minute": 31}
